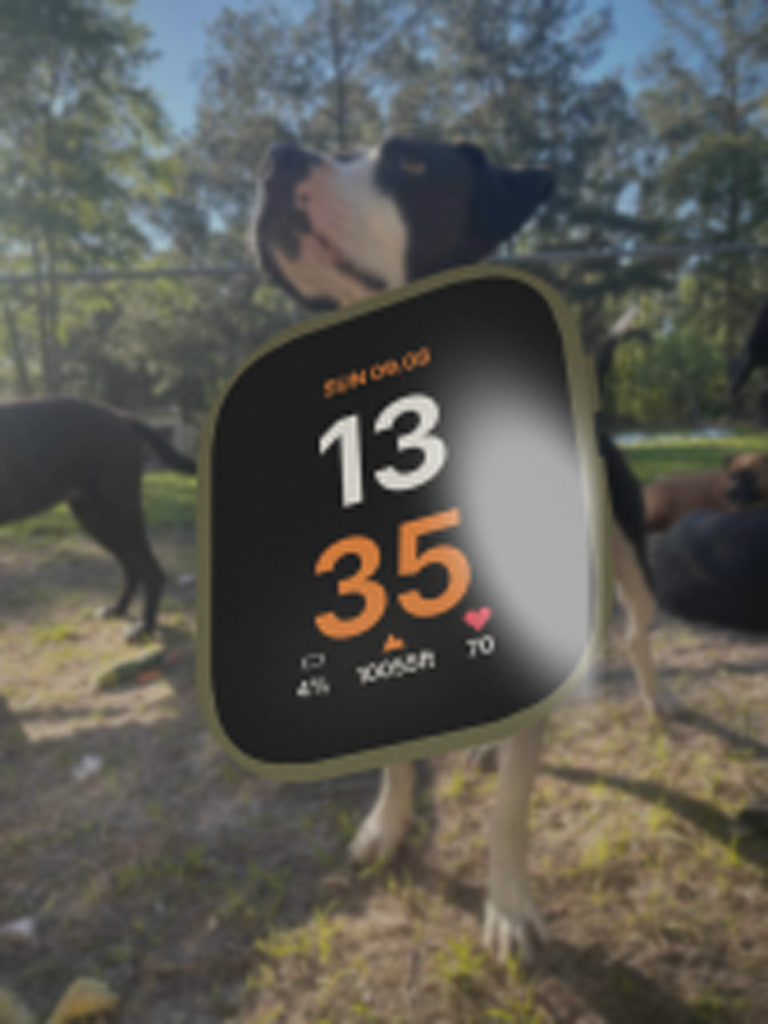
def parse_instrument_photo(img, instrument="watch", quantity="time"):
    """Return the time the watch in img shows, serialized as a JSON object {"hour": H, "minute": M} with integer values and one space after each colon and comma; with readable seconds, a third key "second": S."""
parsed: {"hour": 13, "minute": 35}
